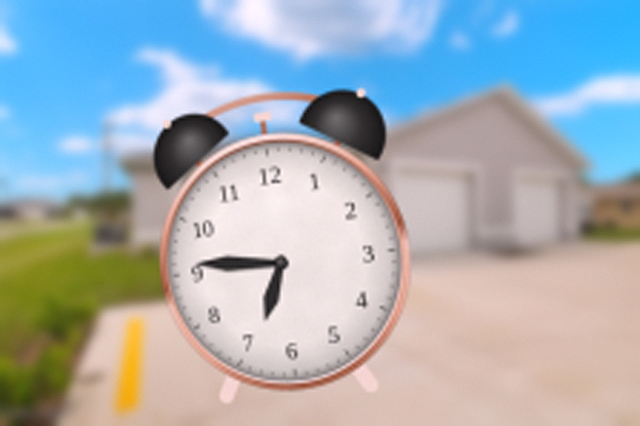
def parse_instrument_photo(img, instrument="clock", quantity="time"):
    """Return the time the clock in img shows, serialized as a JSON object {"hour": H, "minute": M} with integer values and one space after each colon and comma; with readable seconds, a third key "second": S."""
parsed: {"hour": 6, "minute": 46}
